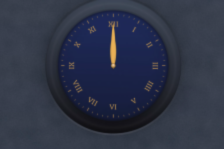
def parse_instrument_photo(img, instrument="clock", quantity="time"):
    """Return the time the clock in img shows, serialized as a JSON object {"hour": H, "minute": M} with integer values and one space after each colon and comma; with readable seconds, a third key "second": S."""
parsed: {"hour": 12, "minute": 0}
